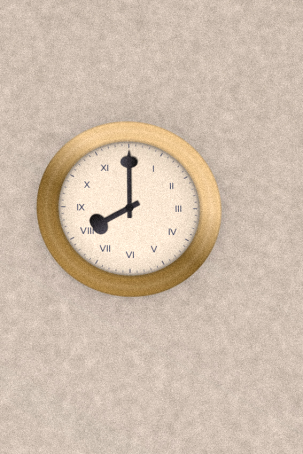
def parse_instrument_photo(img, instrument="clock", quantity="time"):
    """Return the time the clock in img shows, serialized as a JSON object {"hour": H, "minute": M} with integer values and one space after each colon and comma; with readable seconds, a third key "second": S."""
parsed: {"hour": 8, "minute": 0}
